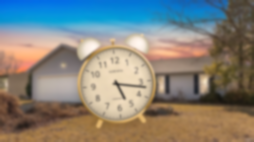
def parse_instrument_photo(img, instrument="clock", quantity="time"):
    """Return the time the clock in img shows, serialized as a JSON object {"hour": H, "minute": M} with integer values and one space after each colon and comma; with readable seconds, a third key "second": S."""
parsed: {"hour": 5, "minute": 17}
